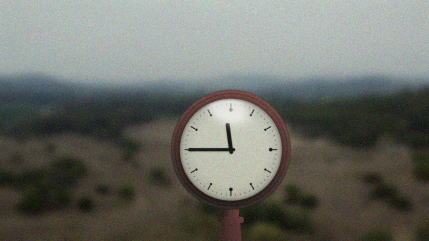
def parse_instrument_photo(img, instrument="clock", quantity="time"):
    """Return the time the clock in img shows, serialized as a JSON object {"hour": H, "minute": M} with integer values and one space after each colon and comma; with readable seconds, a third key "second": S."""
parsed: {"hour": 11, "minute": 45}
